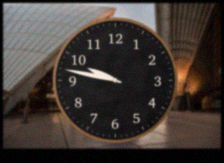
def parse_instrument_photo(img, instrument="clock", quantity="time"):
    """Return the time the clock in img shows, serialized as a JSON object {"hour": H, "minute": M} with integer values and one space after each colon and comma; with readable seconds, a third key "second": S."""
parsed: {"hour": 9, "minute": 47}
